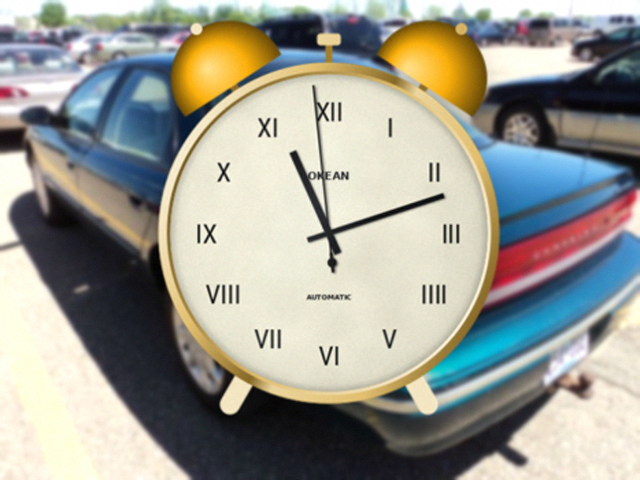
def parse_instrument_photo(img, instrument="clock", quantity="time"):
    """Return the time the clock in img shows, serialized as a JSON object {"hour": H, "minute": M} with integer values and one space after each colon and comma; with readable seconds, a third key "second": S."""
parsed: {"hour": 11, "minute": 11, "second": 59}
